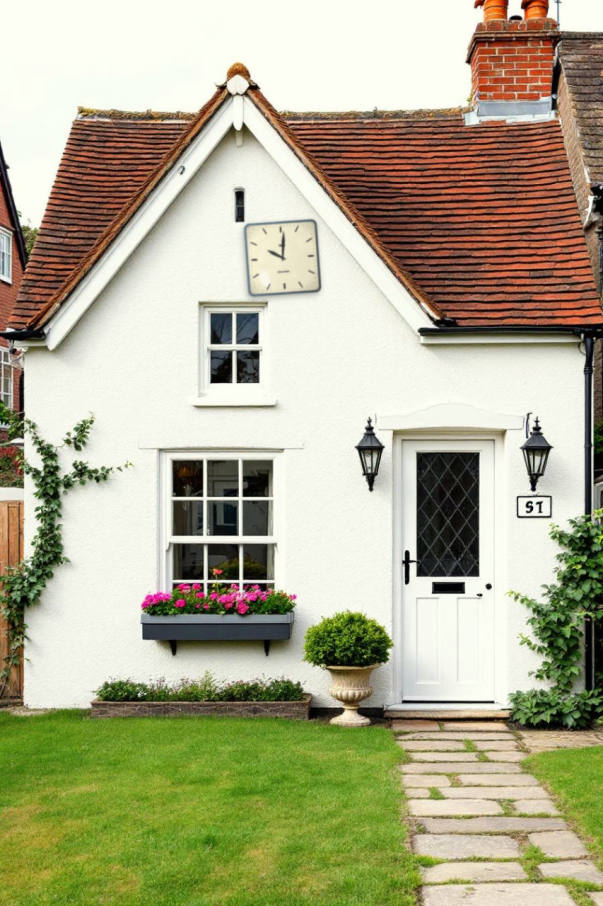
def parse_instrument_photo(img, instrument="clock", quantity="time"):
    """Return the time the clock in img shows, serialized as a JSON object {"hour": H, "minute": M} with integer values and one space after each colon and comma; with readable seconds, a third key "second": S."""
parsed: {"hour": 10, "minute": 1}
